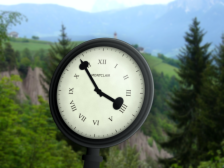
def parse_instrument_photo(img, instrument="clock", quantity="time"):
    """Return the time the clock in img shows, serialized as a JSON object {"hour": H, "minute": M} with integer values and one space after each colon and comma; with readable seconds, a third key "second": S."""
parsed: {"hour": 3, "minute": 54}
